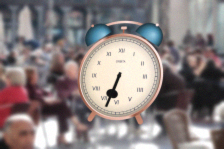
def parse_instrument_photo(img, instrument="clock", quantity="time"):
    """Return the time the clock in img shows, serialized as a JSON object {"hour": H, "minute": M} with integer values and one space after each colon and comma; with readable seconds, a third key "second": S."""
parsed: {"hour": 6, "minute": 33}
